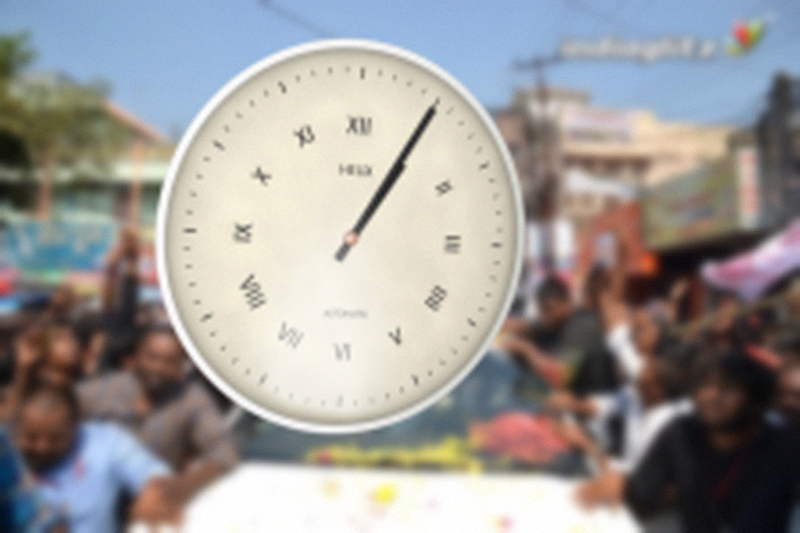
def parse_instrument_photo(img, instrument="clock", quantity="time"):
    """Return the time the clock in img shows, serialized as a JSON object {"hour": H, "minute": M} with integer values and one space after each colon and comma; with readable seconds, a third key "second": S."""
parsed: {"hour": 1, "minute": 5}
